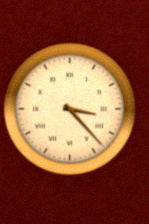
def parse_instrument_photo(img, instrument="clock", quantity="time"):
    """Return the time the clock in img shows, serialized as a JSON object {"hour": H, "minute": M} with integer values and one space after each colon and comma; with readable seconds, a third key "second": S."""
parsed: {"hour": 3, "minute": 23}
